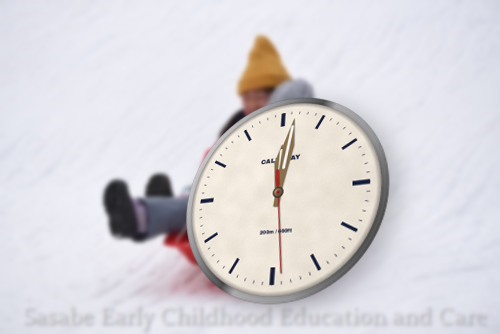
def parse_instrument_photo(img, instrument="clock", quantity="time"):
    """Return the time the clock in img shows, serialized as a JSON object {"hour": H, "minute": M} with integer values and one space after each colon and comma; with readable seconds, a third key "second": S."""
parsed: {"hour": 12, "minute": 1, "second": 29}
